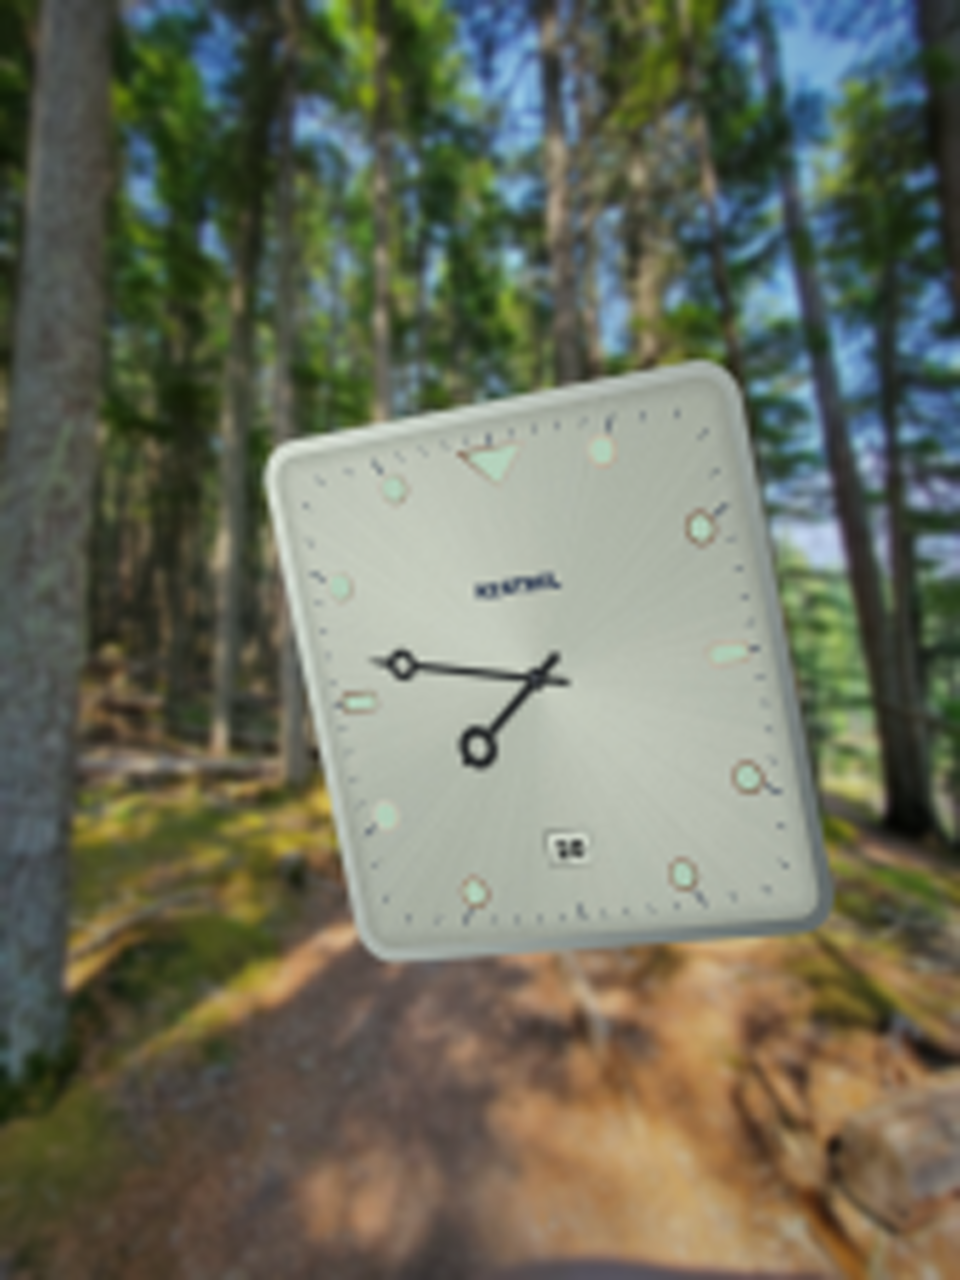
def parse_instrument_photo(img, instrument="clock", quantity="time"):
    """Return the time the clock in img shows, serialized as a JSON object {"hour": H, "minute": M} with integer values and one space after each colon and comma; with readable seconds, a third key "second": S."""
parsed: {"hour": 7, "minute": 47}
